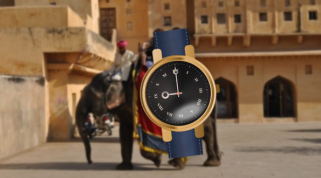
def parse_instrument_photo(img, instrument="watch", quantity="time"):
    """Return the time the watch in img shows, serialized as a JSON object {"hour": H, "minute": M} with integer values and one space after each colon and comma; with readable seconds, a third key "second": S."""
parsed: {"hour": 9, "minute": 0}
